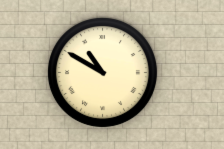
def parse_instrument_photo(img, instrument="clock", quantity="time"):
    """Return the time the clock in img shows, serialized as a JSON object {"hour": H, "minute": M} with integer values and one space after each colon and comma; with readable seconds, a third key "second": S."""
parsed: {"hour": 10, "minute": 50}
